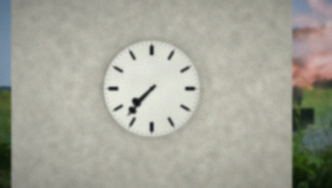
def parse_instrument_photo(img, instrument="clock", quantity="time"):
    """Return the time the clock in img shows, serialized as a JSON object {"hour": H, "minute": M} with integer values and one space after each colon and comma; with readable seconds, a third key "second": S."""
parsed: {"hour": 7, "minute": 37}
